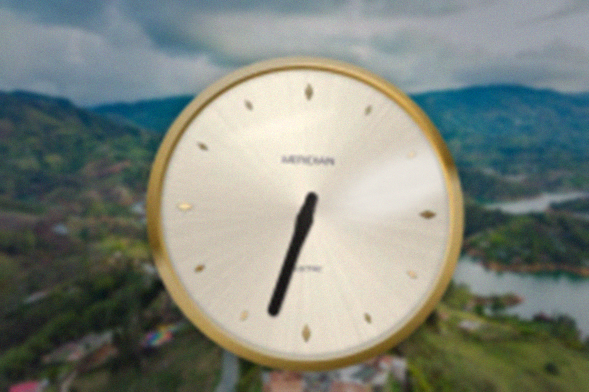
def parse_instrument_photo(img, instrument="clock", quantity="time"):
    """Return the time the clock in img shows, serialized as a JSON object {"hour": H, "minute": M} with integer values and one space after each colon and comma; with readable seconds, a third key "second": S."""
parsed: {"hour": 6, "minute": 33}
